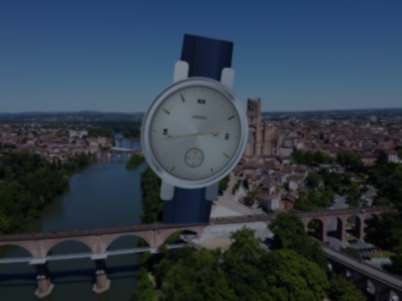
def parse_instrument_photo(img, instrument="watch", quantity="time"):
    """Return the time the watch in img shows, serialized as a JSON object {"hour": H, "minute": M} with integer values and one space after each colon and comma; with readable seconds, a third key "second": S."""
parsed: {"hour": 2, "minute": 43}
